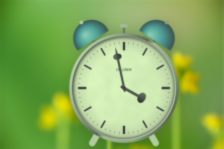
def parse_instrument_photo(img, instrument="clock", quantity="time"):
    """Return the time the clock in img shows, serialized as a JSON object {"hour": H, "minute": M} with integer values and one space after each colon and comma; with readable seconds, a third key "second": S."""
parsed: {"hour": 3, "minute": 58}
